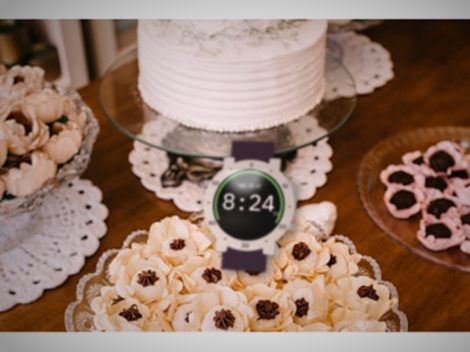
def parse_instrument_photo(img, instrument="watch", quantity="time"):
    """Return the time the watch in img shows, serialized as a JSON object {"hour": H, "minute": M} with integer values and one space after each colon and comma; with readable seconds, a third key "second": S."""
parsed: {"hour": 8, "minute": 24}
